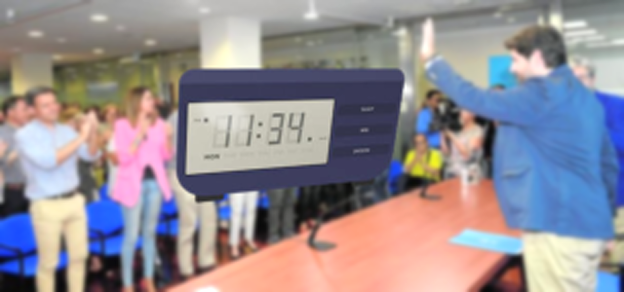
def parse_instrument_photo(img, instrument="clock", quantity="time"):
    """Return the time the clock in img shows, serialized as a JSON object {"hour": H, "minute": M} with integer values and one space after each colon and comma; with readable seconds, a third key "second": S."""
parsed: {"hour": 11, "minute": 34}
